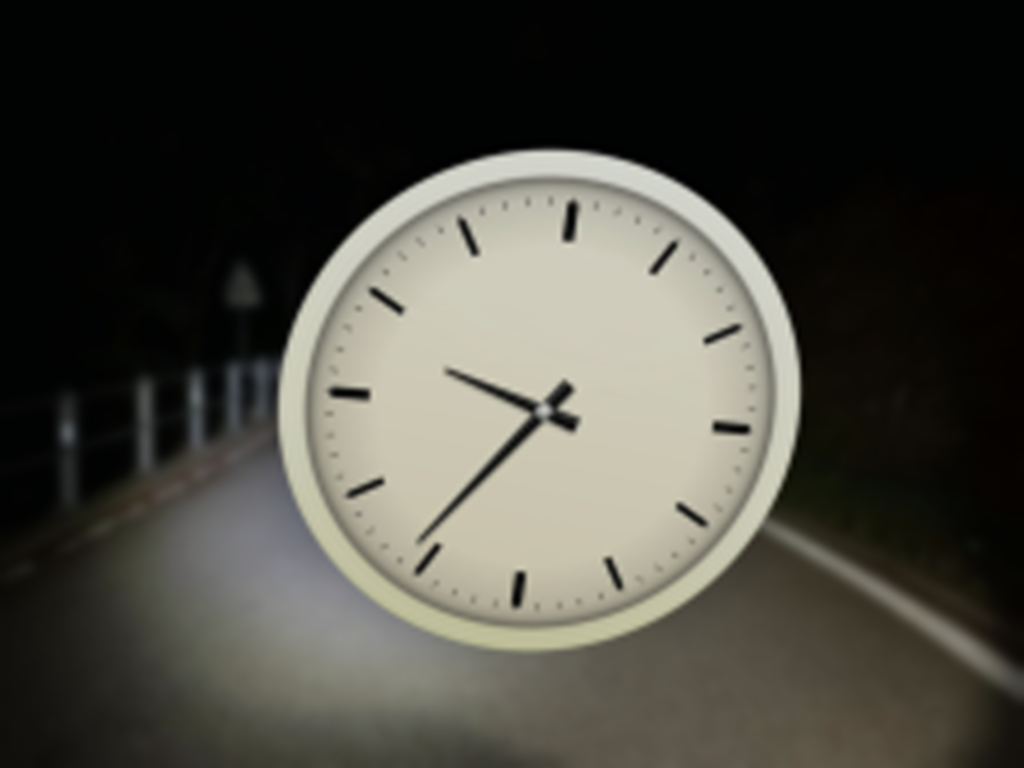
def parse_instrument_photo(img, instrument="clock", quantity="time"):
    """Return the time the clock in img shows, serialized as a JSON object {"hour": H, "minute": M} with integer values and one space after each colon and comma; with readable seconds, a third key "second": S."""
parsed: {"hour": 9, "minute": 36}
